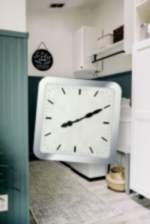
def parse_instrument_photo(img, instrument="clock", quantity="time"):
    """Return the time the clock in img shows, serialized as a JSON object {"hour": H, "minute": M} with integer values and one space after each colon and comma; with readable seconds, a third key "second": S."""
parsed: {"hour": 8, "minute": 10}
